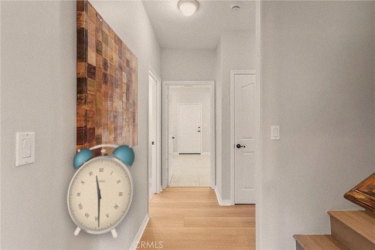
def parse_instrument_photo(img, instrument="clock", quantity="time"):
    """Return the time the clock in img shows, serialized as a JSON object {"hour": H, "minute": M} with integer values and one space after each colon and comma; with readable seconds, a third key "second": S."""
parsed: {"hour": 11, "minute": 29}
